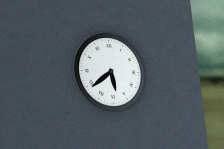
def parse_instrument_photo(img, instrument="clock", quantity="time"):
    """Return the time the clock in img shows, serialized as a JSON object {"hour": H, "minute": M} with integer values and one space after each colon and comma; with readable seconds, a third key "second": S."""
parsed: {"hour": 5, "minute": 39}
